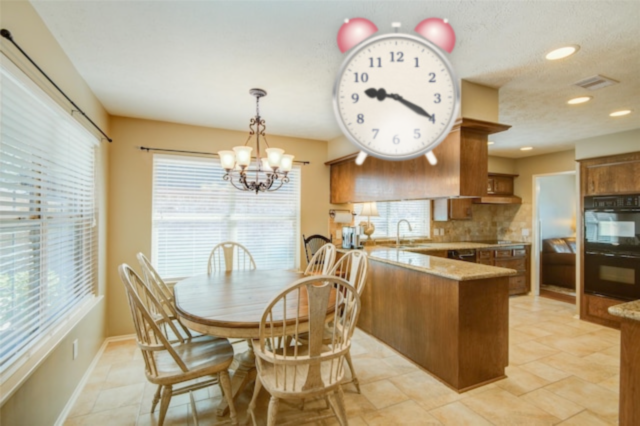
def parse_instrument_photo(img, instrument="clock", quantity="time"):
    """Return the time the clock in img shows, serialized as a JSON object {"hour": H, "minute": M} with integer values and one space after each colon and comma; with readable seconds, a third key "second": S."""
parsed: {"hour": 9, "minute": 20}
